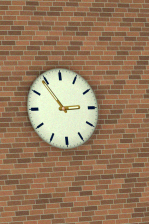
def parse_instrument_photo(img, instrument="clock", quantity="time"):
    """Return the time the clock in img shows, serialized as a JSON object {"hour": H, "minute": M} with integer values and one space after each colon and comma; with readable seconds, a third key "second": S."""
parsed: {"hour": 2, "minute": 54}
